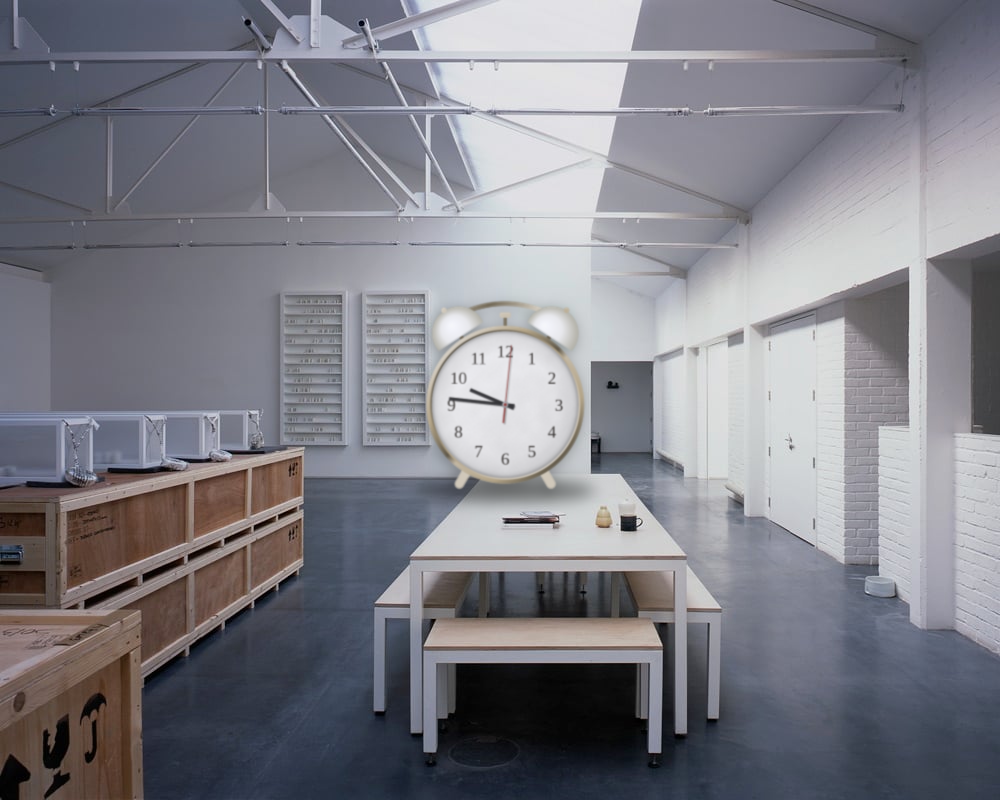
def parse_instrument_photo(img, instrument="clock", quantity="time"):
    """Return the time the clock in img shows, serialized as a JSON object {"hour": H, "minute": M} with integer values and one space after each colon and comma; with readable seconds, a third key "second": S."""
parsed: {"hour": 9, "minute": 46, "second": 1}
